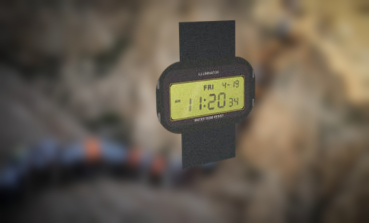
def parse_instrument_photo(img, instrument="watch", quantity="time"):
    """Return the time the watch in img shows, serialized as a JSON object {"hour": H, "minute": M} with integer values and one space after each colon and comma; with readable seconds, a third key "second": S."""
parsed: {"hour": 11, "minute": 20, "second": 34}
